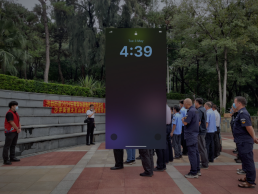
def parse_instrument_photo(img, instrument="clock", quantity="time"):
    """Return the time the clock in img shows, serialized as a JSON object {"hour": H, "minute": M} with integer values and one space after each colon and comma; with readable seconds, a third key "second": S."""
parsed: {"hour": 4, "minute": 39}
